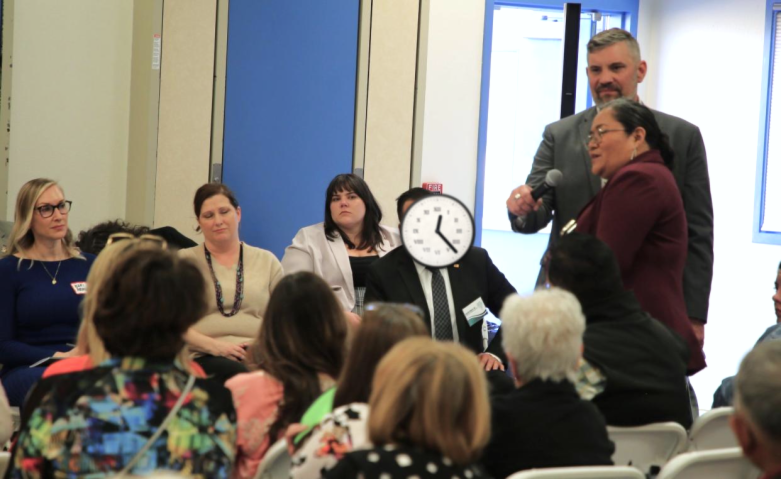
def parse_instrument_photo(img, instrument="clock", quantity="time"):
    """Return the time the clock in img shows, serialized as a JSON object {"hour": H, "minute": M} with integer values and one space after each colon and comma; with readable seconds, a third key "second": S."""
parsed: {"hour": 12, "minute": 23}
